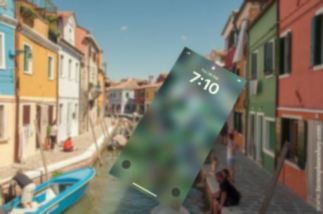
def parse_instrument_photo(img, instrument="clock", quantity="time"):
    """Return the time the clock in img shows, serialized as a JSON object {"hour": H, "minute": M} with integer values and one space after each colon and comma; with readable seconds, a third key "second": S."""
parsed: {"hour": 7, "minute": 10}
